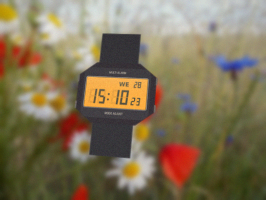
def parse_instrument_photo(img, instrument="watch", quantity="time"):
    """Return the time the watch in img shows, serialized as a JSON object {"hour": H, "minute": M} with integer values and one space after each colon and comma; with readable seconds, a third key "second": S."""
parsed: {"hour": 15, "minute": 10, "second": 23}
